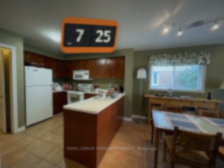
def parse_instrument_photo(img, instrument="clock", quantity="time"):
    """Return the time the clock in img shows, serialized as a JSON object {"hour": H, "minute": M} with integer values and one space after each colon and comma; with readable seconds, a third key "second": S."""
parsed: {"hour": 7, "minute": 25}
